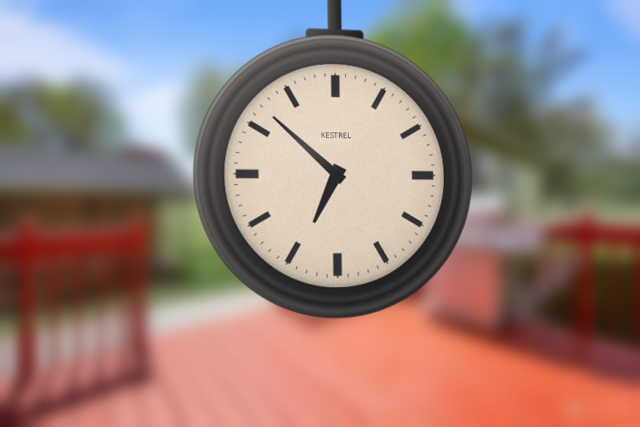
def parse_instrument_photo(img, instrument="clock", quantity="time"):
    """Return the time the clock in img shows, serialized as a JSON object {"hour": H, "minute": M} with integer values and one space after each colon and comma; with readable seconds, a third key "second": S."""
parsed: {"hour": 6, "minute": 52}
